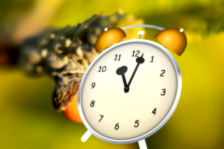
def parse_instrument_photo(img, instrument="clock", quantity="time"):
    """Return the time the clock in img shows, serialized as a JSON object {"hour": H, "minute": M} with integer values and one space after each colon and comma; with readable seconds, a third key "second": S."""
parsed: {"hour": 11, "minute": 2}
